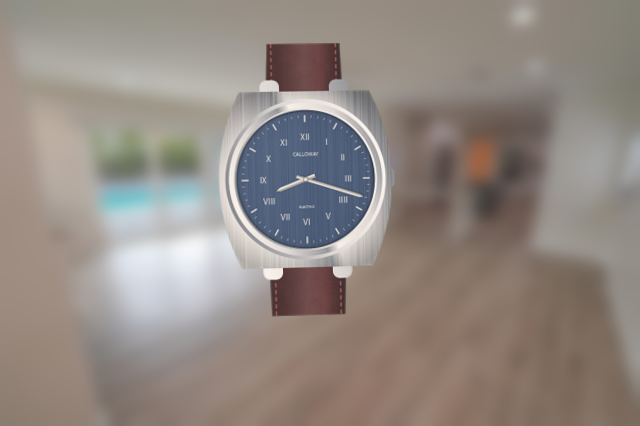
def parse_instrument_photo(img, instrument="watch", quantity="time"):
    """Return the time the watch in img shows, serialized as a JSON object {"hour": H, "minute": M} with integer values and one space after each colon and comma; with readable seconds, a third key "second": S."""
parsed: {"hour": 8, "minute": 18}
